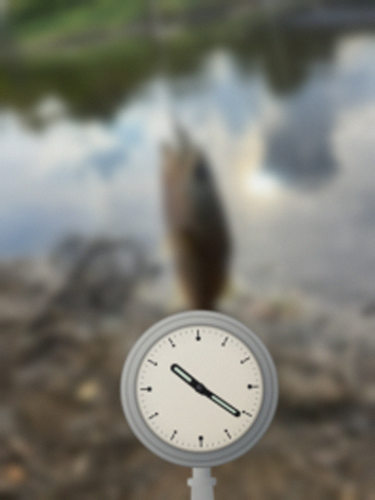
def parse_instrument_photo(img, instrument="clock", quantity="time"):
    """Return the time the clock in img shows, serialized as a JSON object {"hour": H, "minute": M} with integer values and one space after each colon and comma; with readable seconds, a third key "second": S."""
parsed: {"hour": 10, "minute": 21}
